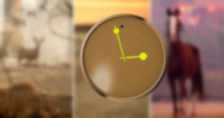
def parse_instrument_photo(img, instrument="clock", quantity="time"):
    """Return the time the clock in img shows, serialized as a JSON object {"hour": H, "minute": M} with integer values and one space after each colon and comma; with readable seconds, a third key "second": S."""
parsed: {"hour": 2, "minute": 58}
